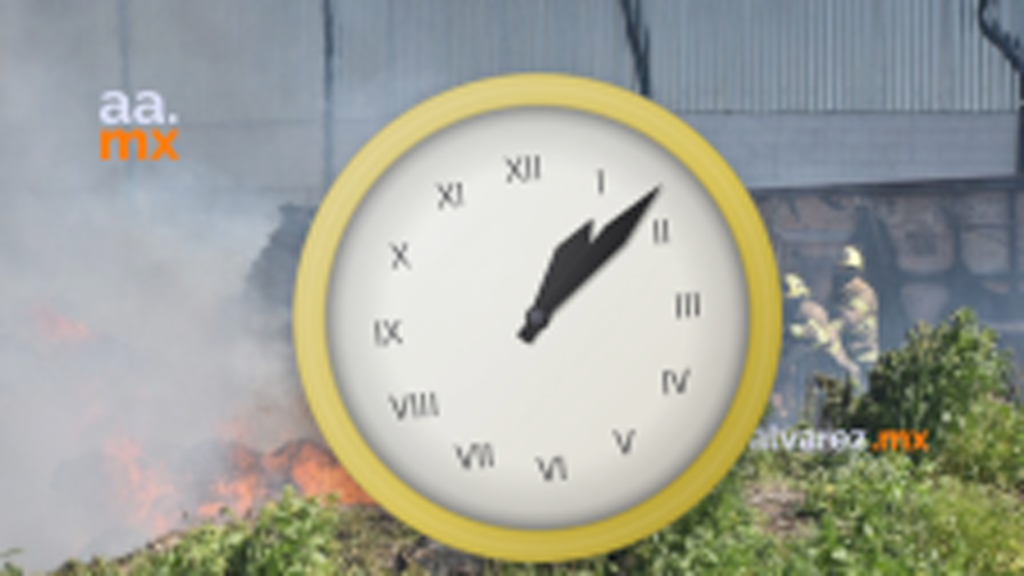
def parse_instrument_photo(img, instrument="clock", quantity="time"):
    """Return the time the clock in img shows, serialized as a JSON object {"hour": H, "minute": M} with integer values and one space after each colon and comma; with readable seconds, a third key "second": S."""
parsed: {"hour": 1, "minute": 8}
